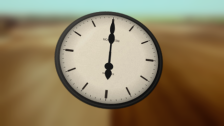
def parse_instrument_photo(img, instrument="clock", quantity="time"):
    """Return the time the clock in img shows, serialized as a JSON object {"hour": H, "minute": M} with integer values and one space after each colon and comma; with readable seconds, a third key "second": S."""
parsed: {"hour": 6, "minute": 0}
